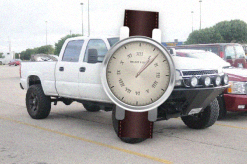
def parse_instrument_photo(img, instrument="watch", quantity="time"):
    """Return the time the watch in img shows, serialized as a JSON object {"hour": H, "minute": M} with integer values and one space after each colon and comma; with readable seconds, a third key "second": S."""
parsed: {"hour": 1, "minute": 7}
